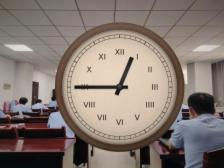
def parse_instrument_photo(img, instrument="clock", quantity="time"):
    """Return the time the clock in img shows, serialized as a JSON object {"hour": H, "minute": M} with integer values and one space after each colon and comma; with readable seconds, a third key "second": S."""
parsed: {"hour": 12, "minute": 45}
